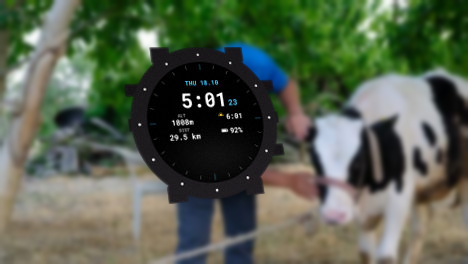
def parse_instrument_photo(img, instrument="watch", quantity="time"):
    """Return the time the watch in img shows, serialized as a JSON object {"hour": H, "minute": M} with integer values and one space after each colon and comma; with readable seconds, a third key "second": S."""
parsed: {"hour": 5, "minute": 1, "second": 23}
